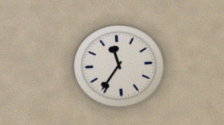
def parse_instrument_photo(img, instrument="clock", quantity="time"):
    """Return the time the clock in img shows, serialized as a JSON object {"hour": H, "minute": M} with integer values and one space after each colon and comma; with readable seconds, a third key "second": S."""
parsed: {"hour": 11, "minute": 36}
